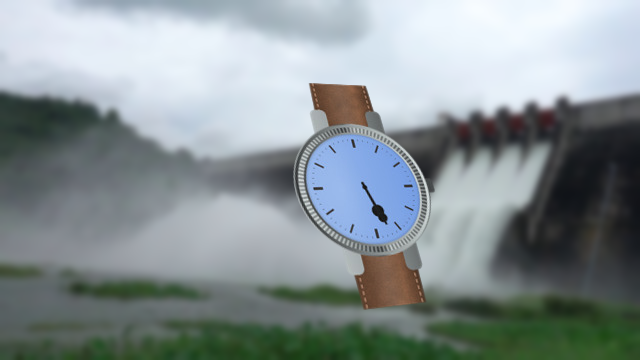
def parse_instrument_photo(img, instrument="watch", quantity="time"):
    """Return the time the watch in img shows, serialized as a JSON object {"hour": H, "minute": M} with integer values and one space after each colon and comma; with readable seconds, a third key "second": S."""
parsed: {"hour": 5, "minute": 27}
